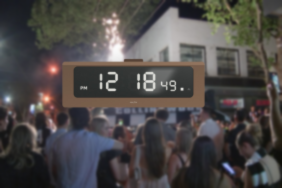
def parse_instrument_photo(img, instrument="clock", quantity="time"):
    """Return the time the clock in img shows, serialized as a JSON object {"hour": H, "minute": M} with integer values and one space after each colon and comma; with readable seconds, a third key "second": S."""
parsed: {"hour": 12, "minute": 18, "second": 49}
